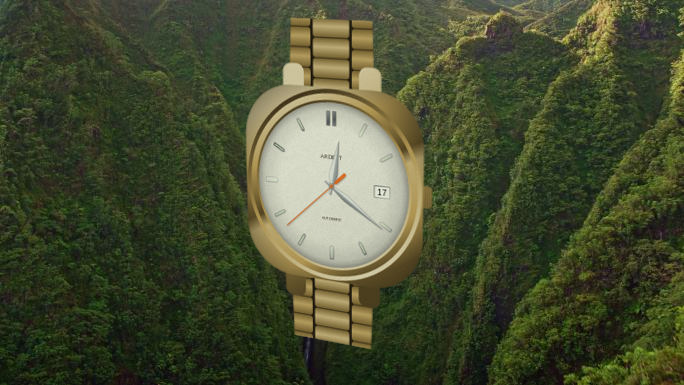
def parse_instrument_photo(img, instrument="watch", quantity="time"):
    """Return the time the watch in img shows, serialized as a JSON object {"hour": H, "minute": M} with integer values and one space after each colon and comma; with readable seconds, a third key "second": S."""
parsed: {"hour": 12, "minute": 20, "second": 38}
